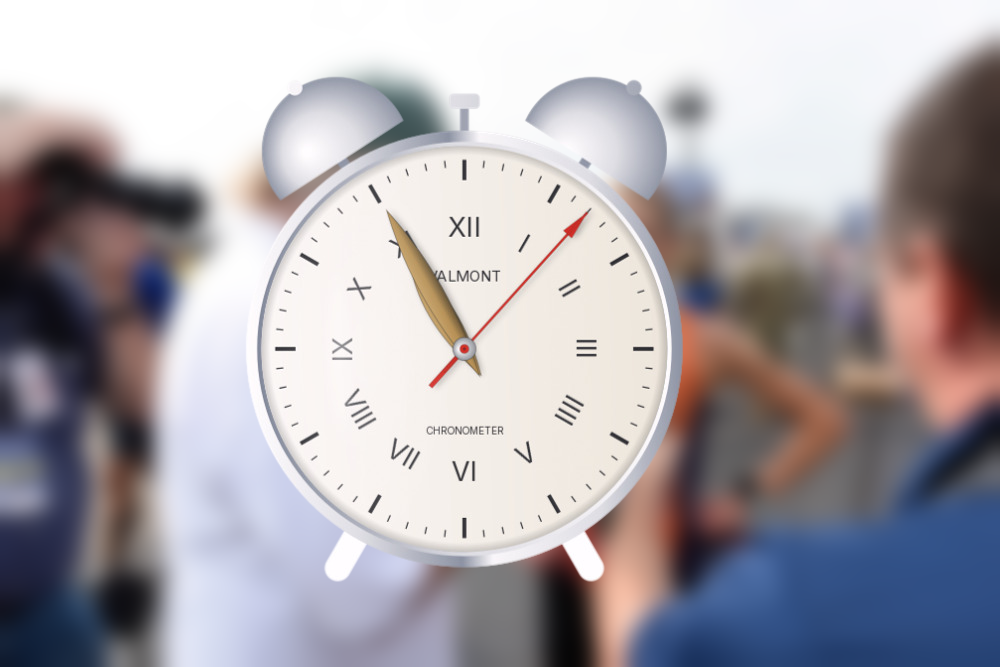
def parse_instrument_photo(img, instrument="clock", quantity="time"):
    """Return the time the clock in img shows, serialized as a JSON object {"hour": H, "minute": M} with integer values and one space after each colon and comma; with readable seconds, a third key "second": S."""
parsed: {"hour": 10, "minute": 55, "second": 7}
